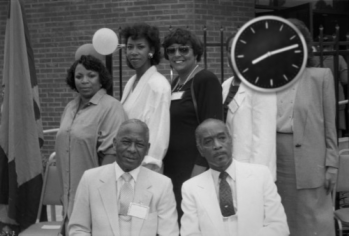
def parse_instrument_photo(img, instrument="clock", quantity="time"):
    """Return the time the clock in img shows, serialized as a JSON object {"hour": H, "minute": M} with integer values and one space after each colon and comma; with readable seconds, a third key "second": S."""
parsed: {"hour": 8, "minute": 13}
